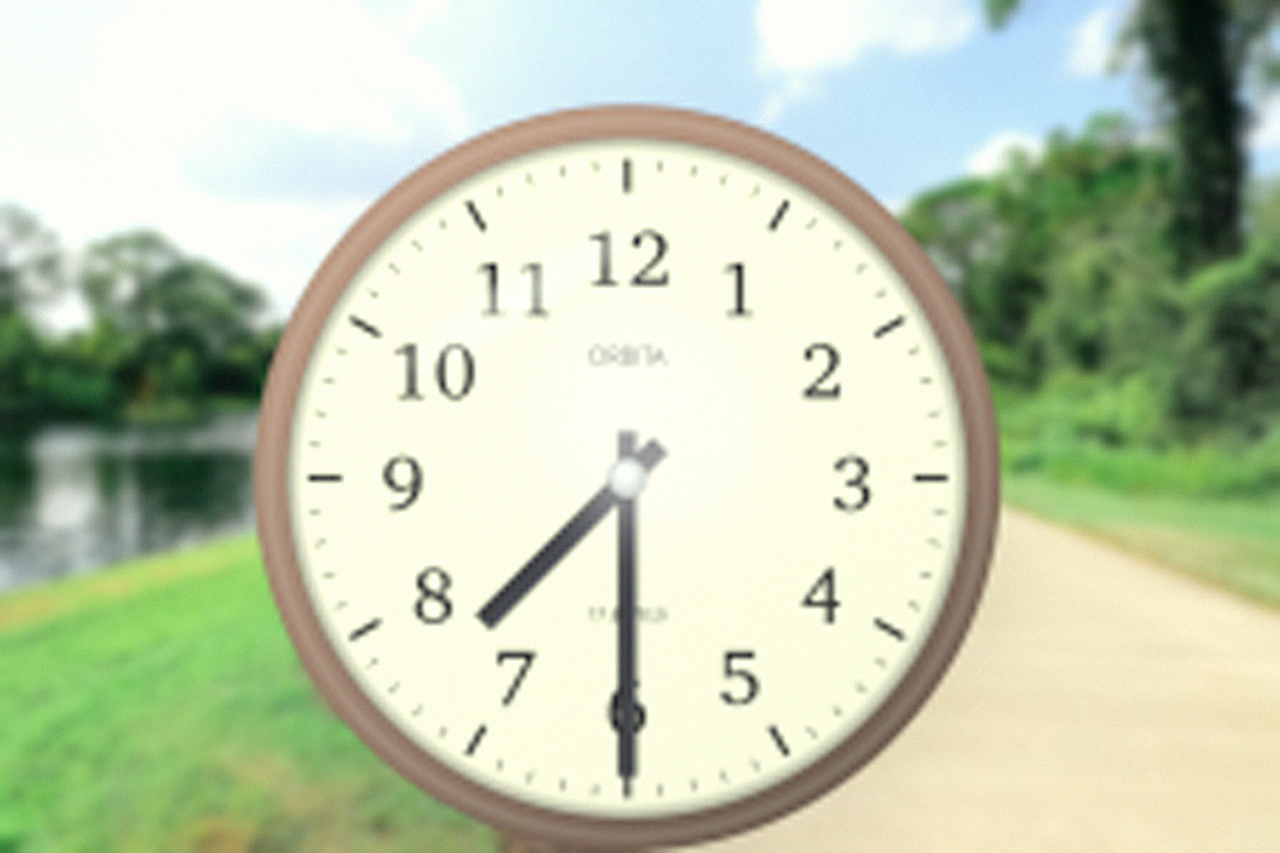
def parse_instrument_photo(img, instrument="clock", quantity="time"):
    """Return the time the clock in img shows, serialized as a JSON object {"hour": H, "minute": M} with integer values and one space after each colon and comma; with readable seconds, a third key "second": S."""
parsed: {"hour": 7, "minute": 30}
